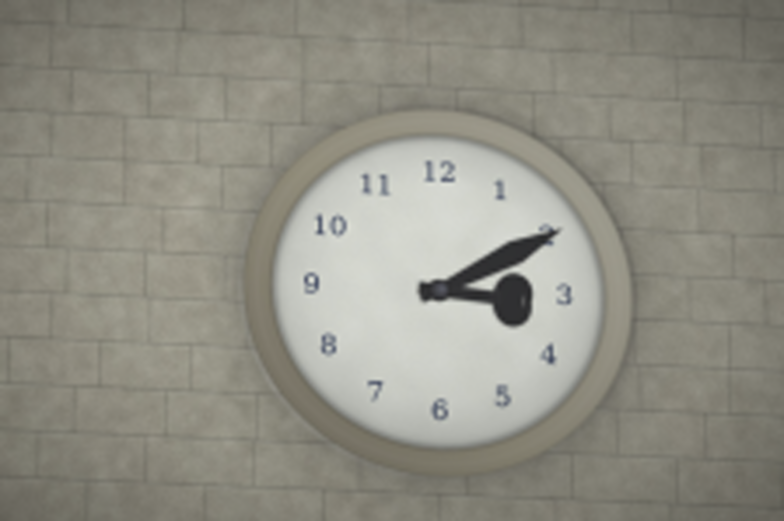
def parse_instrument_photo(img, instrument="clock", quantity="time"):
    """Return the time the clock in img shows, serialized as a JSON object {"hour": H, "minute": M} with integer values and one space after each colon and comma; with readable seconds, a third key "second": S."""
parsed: {"hour": 3, "minute": 10}
